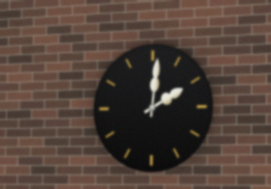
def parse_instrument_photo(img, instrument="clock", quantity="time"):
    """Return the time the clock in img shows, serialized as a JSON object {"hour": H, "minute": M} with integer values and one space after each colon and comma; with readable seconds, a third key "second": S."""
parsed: {"hour": 2, "minute": 1}
